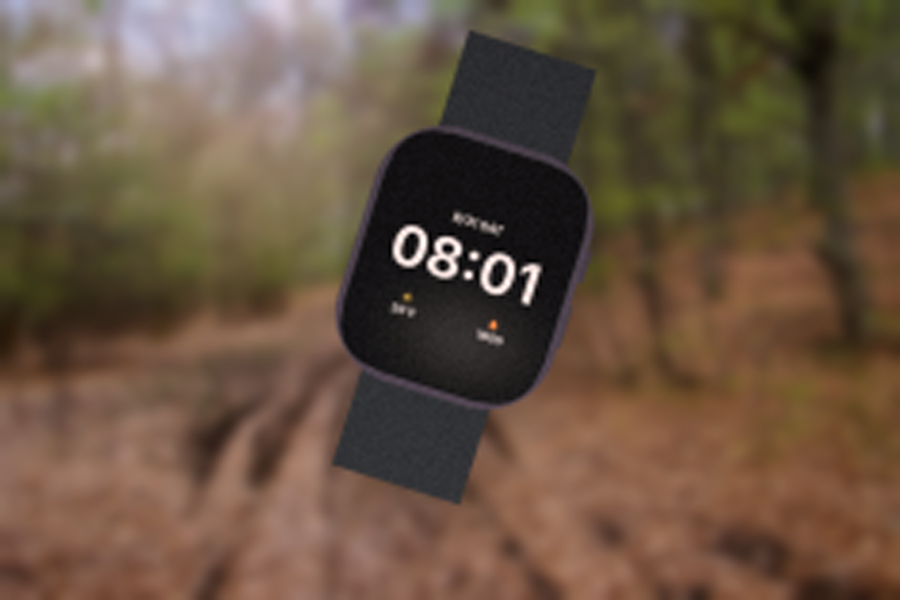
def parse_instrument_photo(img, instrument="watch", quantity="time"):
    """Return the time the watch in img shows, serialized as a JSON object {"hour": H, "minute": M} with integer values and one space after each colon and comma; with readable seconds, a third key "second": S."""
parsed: {"hour": 8, "minute": 1}
